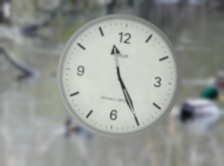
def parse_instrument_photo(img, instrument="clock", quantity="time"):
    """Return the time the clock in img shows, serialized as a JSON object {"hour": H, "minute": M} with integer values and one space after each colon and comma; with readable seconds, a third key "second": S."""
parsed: {"hour": 11, "minute": 25}
